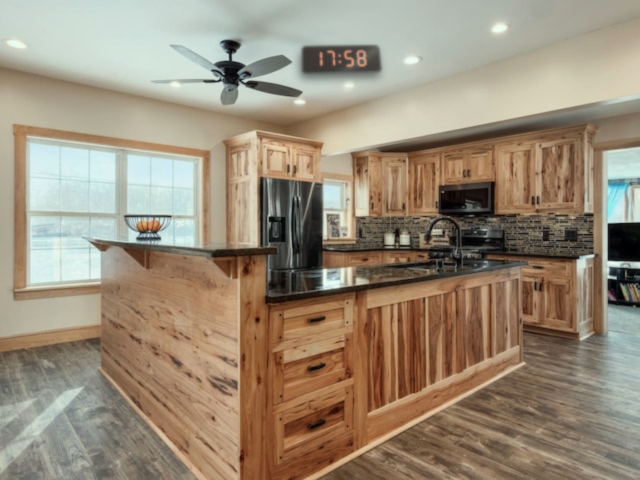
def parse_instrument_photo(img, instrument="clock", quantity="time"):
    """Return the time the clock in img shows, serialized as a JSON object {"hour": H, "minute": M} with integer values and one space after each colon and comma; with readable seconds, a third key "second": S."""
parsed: {"hour": 17, "minute": 58}
